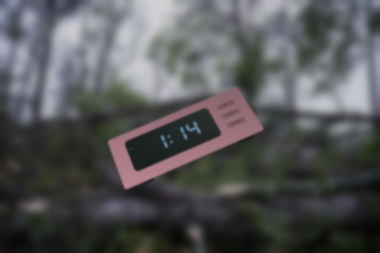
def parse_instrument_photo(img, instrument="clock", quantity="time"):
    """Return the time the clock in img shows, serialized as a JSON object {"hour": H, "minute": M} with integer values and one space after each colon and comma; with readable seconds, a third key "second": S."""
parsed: {"hour": 1, "minute": 14}
